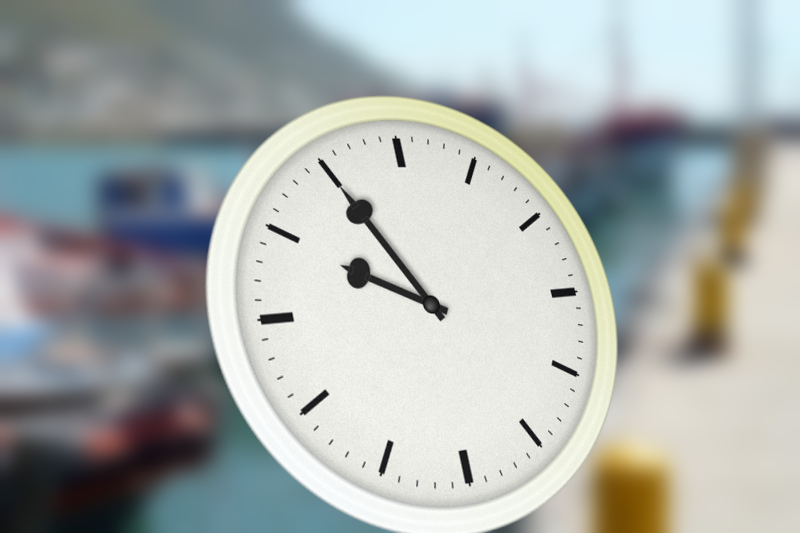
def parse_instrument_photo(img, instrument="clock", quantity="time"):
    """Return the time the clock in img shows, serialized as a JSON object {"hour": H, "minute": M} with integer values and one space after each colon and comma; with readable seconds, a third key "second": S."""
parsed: {"hour": 9, "minute": 55}
